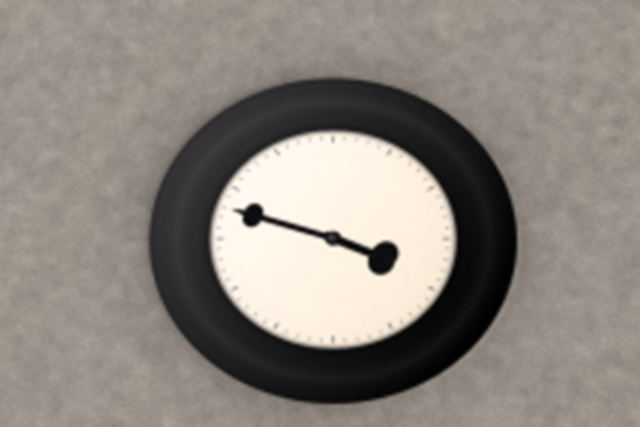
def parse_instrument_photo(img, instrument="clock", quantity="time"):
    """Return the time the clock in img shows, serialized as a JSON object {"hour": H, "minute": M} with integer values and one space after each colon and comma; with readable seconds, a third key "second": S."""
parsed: {"hour": 3, "minute": 48}
